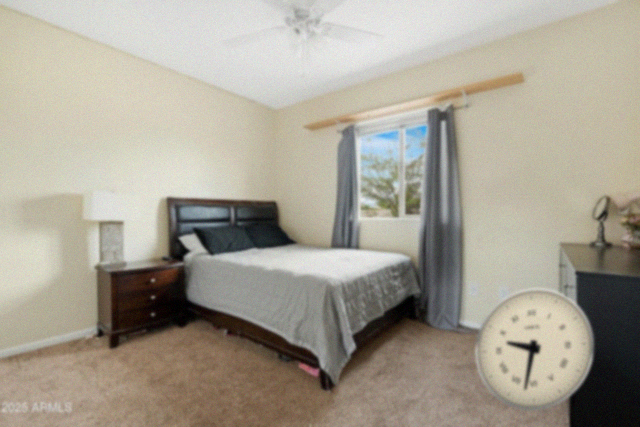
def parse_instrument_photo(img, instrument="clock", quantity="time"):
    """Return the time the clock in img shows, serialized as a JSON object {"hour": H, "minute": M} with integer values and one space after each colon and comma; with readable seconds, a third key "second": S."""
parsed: {"hour": 9, "minute": 32}
